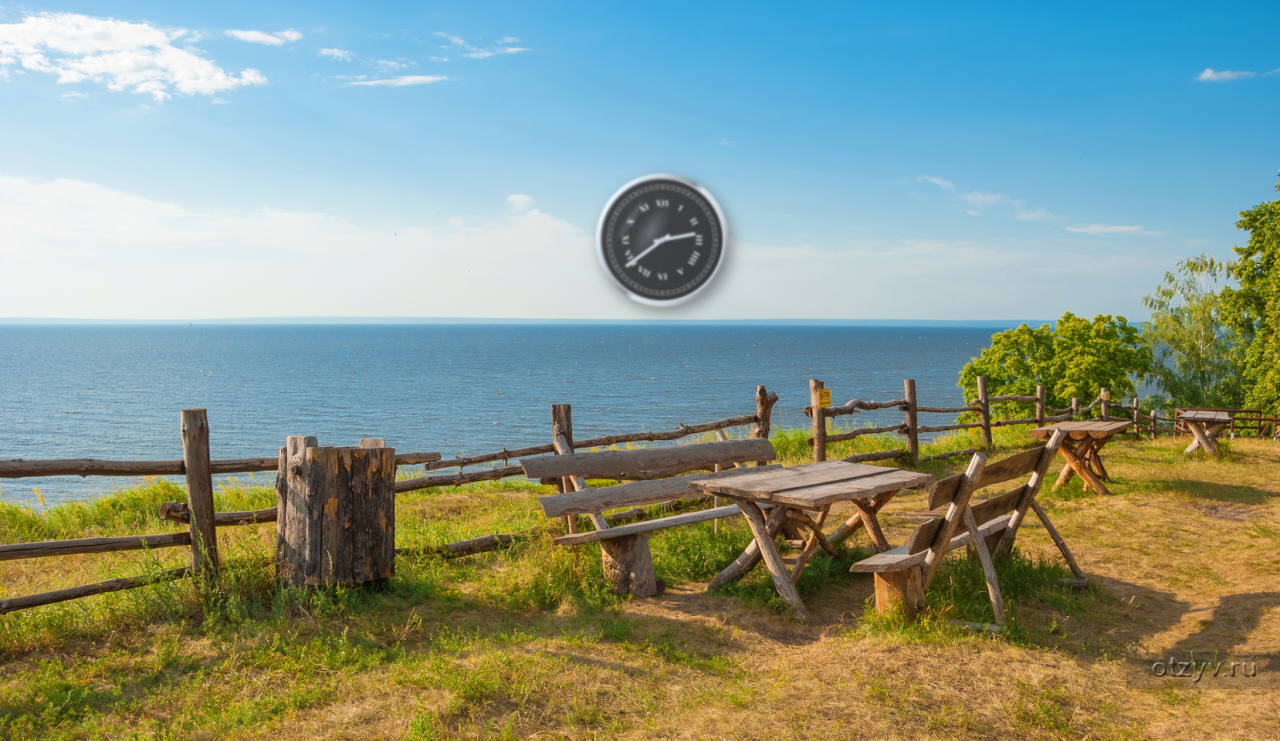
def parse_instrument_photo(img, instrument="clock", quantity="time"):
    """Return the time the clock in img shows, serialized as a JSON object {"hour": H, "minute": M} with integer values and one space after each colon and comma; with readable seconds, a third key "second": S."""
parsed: {"hour": 2, "minute": 39}
